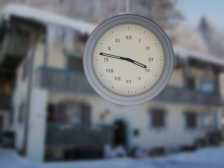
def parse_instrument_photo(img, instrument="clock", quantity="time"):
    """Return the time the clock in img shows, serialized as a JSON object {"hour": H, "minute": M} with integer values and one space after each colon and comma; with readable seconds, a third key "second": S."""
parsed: {"hour": 3, "minute": 47}
